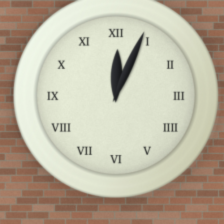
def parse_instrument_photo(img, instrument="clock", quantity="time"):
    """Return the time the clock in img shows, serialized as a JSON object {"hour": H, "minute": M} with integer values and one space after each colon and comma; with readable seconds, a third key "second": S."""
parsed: {"hour": 12, "minute": 4}
